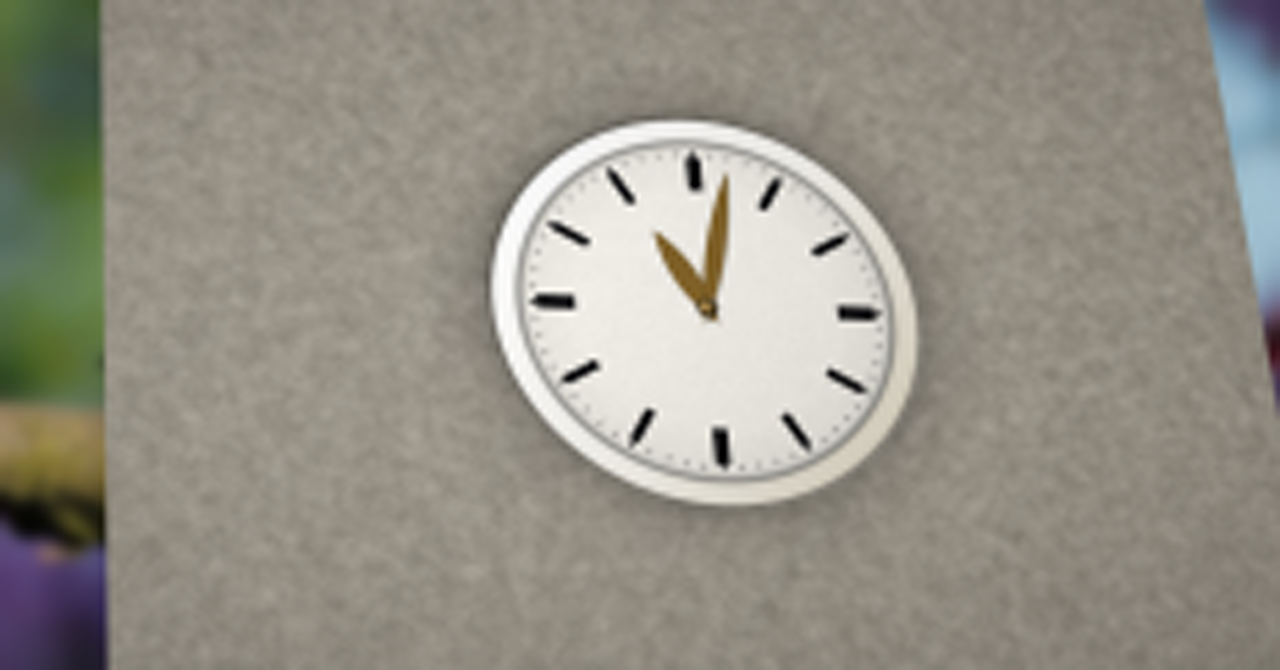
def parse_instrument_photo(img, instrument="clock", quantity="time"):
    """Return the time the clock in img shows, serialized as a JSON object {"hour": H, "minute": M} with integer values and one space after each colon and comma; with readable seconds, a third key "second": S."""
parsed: {"hour": 11, "minute": 2}
